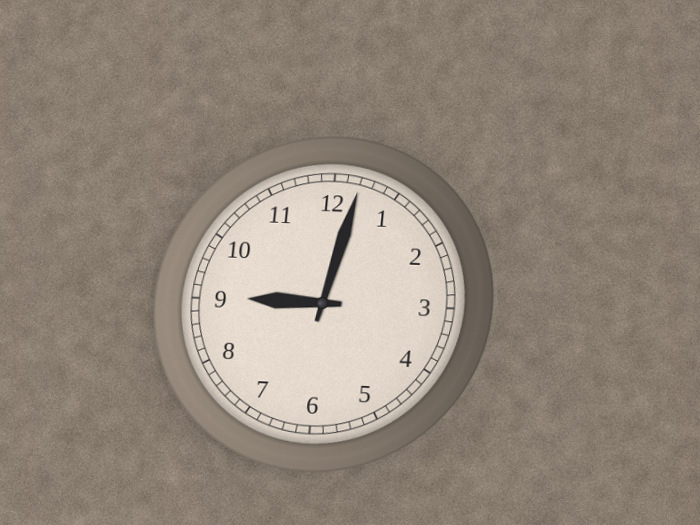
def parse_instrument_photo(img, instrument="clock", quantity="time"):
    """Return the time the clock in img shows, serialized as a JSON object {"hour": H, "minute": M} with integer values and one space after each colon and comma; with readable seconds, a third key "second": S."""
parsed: {"hour": 9, "minute": 2}
